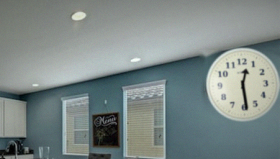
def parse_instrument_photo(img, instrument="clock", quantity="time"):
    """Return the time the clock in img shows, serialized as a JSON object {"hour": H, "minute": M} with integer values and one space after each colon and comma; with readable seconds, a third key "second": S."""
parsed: {"hour": 12, "minute": 29}
